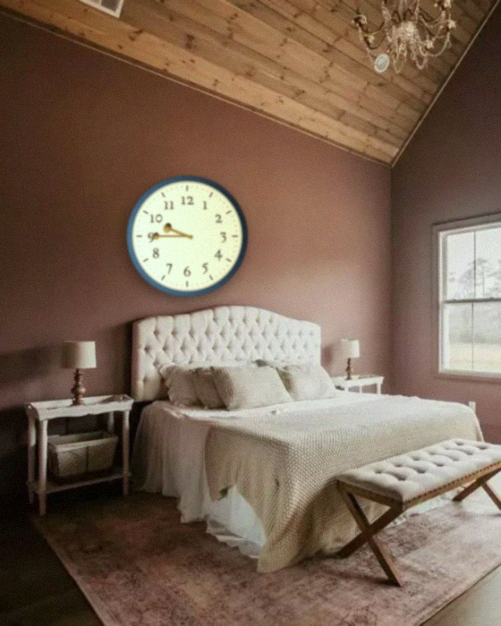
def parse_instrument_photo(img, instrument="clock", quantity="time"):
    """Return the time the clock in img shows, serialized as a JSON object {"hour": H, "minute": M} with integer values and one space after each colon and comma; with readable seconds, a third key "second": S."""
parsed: {"hour": 9, "minute": 45}
